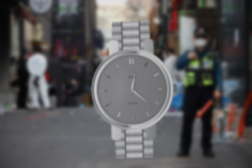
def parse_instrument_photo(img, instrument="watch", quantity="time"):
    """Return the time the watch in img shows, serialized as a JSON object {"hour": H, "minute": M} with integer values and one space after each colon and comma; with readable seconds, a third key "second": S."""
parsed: {"hour": 12, "minute": 22}
